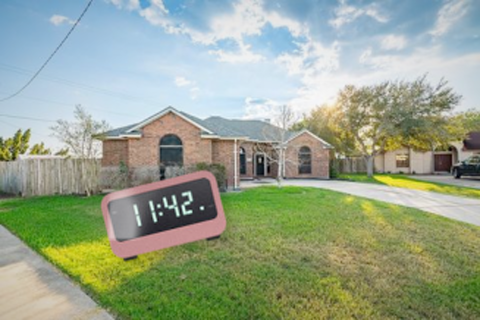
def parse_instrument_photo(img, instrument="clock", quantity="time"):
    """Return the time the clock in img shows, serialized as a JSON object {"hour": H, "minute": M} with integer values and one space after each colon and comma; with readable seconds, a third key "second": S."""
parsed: {"hour": 11, "minute": 42}
